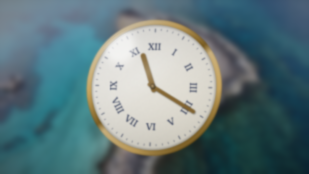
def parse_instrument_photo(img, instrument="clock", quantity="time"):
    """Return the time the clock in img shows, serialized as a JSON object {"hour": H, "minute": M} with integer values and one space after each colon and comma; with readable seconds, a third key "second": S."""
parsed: {"hour": 11, "minute": 20}
